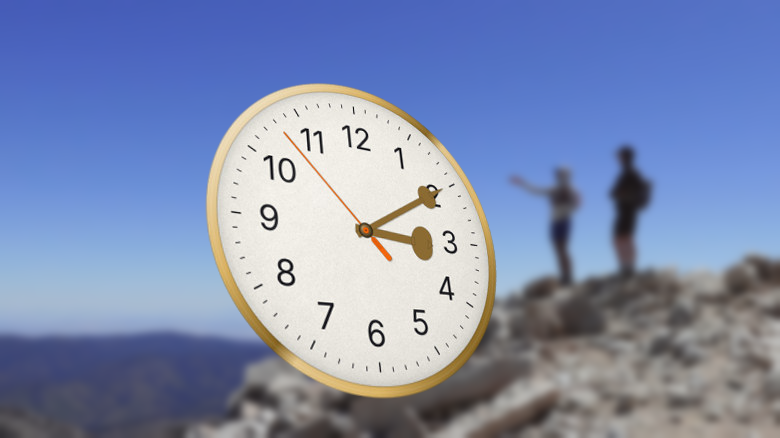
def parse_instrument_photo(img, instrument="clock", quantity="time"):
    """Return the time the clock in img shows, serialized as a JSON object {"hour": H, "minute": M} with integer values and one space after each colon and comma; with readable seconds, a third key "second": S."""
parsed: {"hour": 3, "minute": 9, "second": 53}
